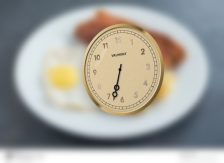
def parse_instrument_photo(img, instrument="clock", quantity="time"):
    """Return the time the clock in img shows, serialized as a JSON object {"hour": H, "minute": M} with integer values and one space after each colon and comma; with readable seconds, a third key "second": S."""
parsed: {"hour": 6, "minute": 33}
